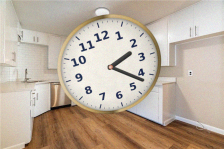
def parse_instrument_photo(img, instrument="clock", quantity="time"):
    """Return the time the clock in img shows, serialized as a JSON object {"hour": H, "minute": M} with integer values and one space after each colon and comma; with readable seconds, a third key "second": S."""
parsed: {"hour": 2, "minute": 22}
